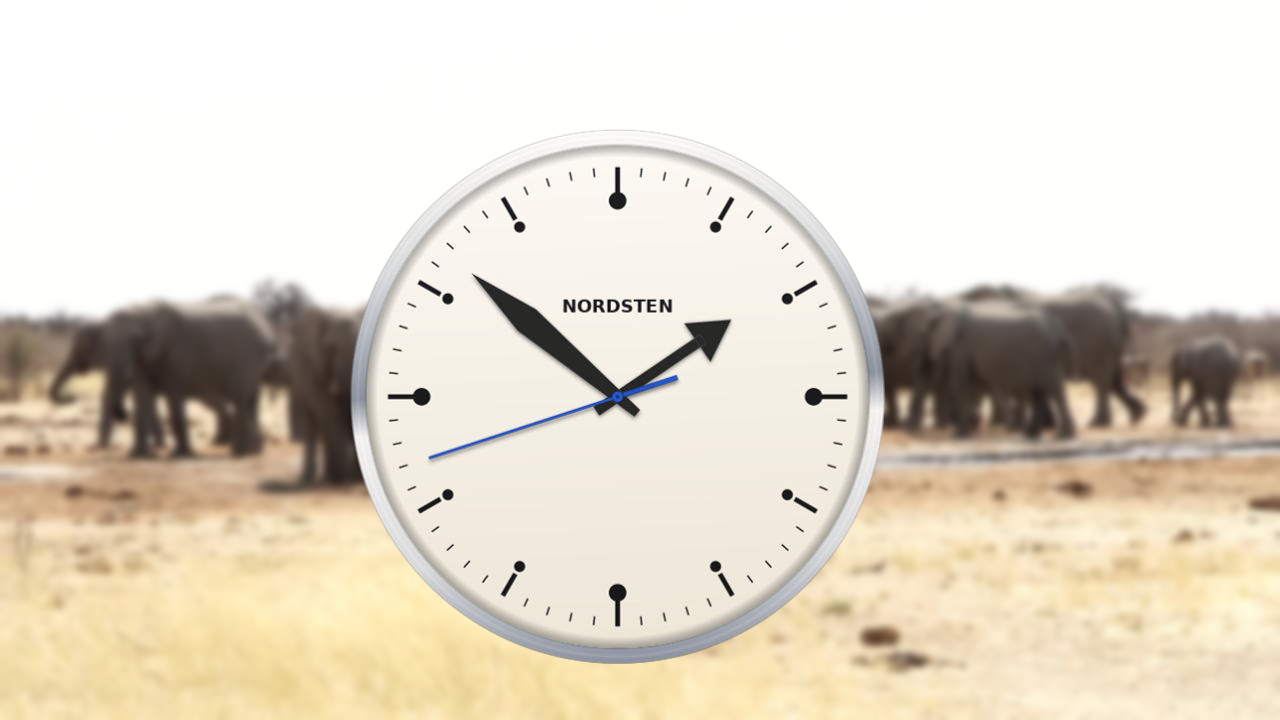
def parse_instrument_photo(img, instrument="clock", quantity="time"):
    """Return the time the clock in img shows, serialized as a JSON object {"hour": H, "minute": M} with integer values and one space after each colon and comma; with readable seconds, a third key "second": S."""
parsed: {"hour": 1, "minute": 51, "second": 42}
